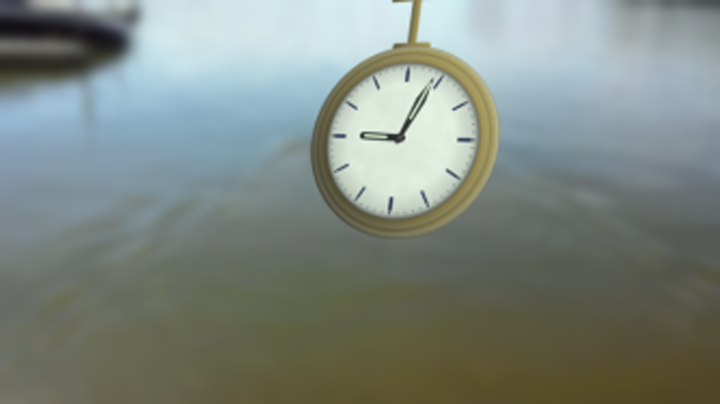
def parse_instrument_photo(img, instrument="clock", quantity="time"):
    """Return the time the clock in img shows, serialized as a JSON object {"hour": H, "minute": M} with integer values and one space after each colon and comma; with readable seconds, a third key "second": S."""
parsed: {"hour": 9, "minute": 4}
